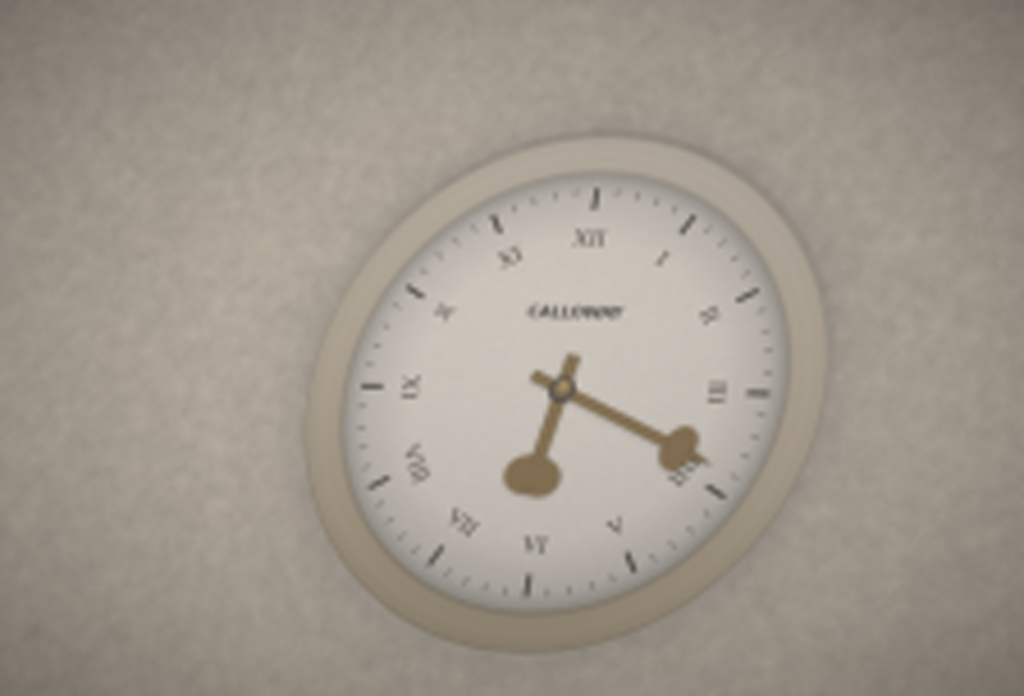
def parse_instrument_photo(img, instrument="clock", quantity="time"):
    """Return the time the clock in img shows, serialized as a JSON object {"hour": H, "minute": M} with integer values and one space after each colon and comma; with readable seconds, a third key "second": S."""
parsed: {"hour": 6, "minute": 19}
